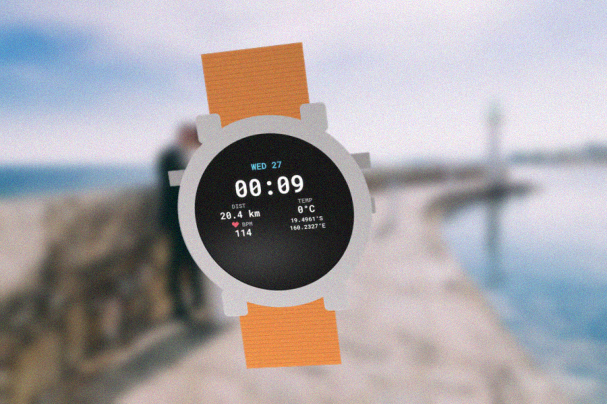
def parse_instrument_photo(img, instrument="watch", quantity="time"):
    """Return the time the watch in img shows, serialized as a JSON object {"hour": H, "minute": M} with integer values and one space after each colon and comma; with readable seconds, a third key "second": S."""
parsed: {"hour": 0, "minute": 9}
